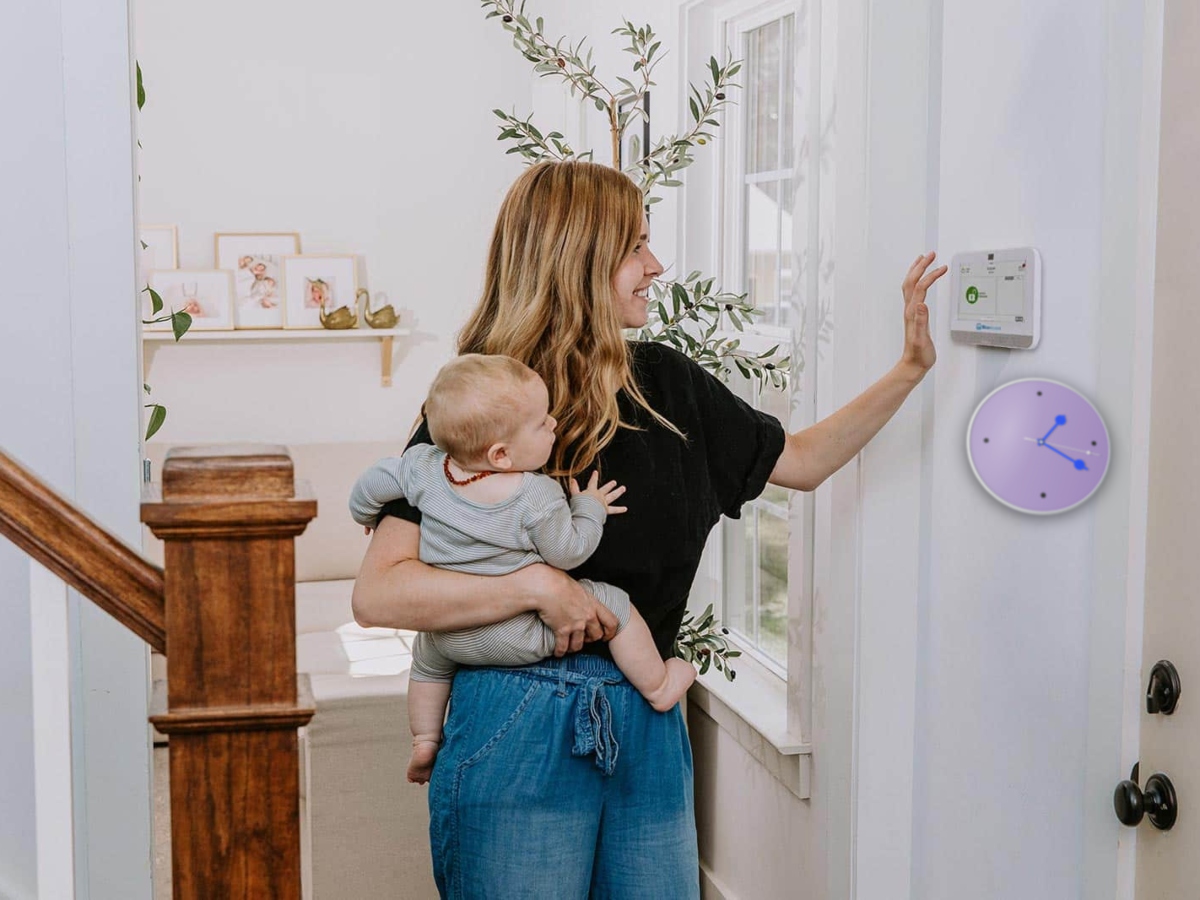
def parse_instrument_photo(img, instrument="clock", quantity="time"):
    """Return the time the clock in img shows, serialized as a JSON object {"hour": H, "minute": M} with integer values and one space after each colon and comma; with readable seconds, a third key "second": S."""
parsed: {"hour": 1, "minute": 20, "second": 17}
